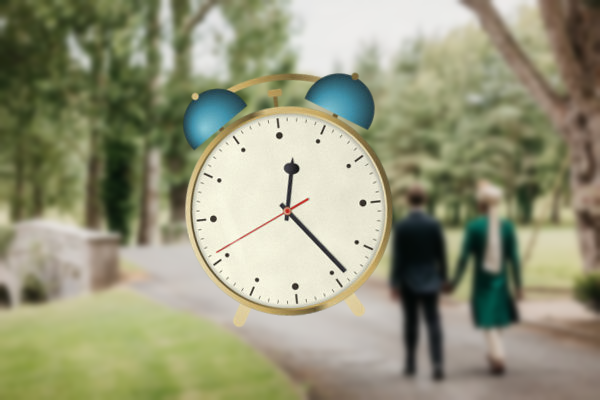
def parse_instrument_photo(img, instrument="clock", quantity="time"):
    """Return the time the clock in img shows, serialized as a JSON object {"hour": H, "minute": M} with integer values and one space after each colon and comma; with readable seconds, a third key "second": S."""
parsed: {"hour": 12, "minute": 23, "second": 41}
